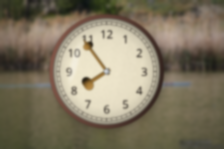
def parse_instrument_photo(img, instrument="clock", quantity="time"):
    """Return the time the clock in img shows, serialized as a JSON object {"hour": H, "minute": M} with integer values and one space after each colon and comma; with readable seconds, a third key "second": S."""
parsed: {"hour": 7, "minute": 54}
